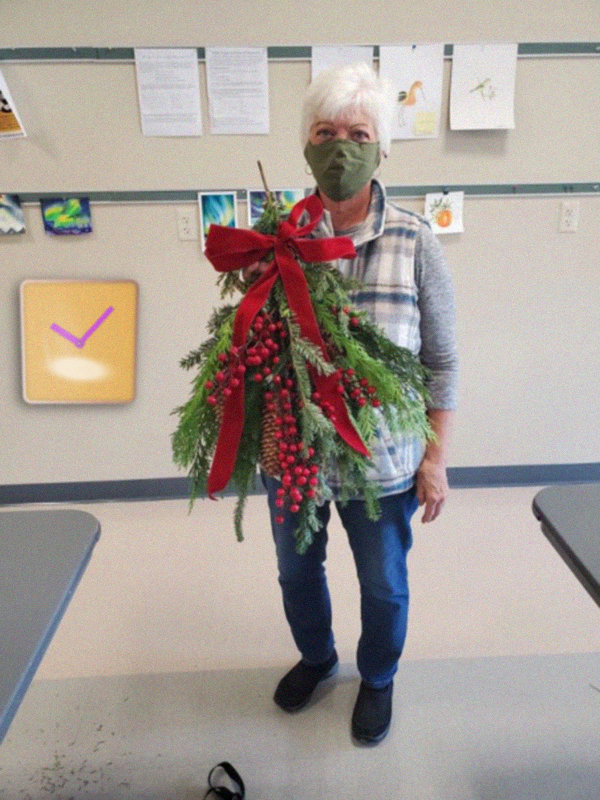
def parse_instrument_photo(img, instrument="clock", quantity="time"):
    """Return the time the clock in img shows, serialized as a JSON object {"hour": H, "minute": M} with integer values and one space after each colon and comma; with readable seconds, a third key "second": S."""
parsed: {"hour": 10, "minute": 7}
